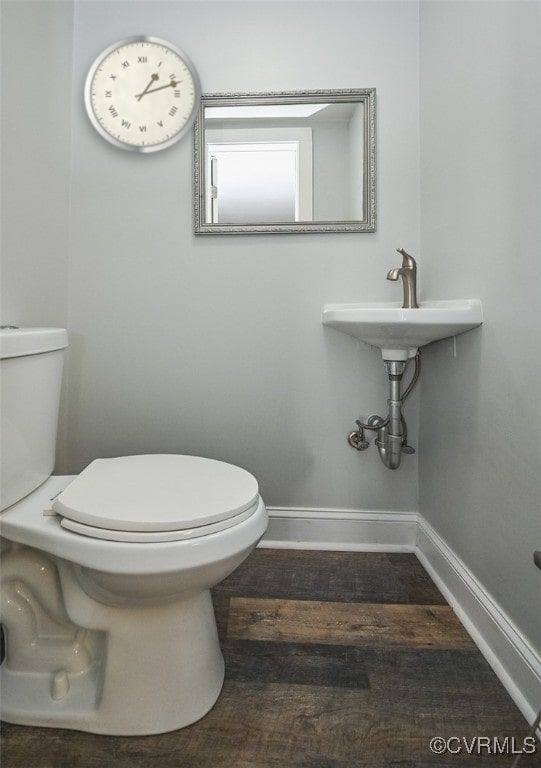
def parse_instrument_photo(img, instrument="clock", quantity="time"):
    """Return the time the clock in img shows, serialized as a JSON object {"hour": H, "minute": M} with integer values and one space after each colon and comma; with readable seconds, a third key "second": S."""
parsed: {"hour": 1, "minute": 12}
